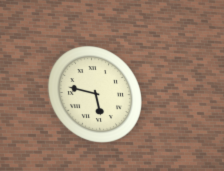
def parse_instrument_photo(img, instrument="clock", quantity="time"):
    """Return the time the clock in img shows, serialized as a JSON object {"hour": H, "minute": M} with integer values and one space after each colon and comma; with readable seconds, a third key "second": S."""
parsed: {"hour": 5, "minute": 47}
